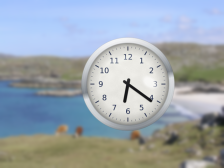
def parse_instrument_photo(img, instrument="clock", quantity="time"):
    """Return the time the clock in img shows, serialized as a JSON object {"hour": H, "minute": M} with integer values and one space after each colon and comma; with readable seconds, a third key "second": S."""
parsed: {"hour": 6, "minute": 21}
